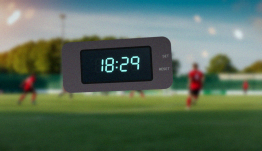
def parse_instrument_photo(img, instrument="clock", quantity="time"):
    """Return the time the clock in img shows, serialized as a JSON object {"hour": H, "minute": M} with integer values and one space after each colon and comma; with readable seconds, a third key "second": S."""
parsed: {"hour": 18, "minute": 29}
